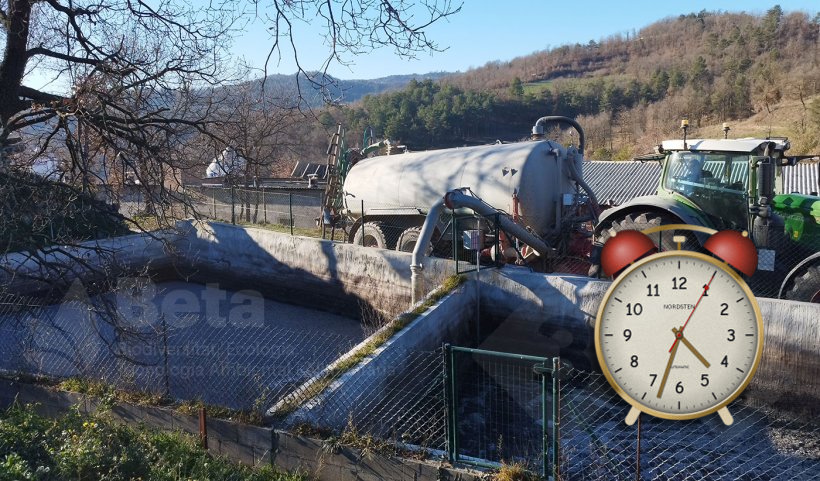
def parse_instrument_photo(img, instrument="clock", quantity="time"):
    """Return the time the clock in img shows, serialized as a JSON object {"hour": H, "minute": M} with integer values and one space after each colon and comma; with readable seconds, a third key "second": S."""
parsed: {"hour": 4, "minute": 33, "second": 5}
